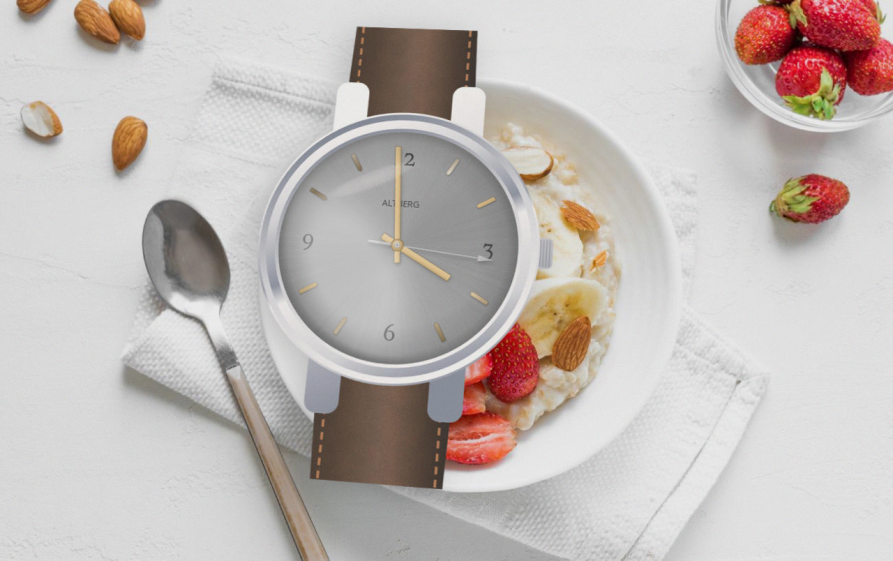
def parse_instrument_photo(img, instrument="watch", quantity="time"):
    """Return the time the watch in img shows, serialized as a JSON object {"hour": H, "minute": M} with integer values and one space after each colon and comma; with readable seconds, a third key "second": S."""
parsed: {"hour": 3, "minute": 59, "second": 16}
